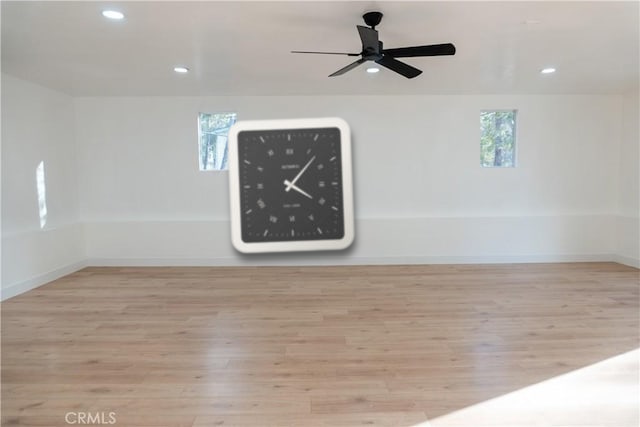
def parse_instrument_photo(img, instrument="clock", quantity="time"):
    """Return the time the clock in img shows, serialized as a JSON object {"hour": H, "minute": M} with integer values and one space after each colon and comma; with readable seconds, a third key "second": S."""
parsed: {"hour": 4, "minute": 7}
